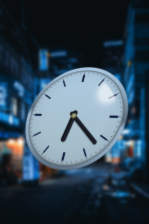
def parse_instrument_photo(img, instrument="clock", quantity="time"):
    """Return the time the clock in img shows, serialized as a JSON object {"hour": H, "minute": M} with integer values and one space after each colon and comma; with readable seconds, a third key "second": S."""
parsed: {"hour": 6, "minute": 22}
